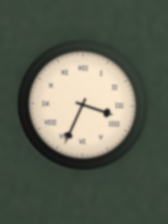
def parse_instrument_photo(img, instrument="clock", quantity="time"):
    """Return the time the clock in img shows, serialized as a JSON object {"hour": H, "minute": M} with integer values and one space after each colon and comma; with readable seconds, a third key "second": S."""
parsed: {"hour": 3, "minute": 34}
